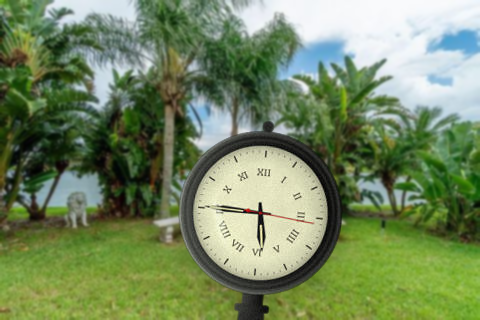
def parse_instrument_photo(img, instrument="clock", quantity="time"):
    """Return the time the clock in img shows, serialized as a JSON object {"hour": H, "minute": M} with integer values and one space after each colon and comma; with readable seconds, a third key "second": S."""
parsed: {"hour": 5, "minute": 45, "second": 16}
